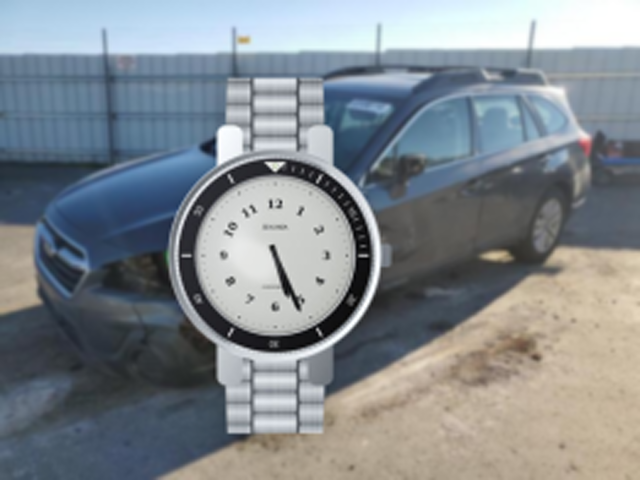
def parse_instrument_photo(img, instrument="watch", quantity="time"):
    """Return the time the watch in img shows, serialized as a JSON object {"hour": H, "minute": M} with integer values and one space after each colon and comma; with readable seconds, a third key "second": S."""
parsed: {"hour": 5, "minute": 26}
